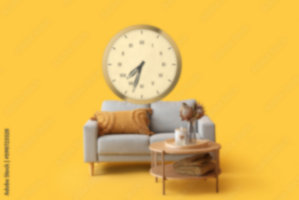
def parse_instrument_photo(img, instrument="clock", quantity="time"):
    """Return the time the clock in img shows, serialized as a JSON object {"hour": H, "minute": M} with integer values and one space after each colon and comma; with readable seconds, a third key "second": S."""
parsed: {"hour": 7, "minute": 33}
